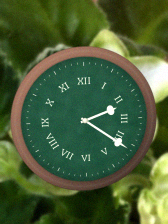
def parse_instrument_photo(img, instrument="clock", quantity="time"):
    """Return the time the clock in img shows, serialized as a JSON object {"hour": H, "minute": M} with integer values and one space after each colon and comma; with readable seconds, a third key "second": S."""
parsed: {"hour": 2, "minute": 21}
